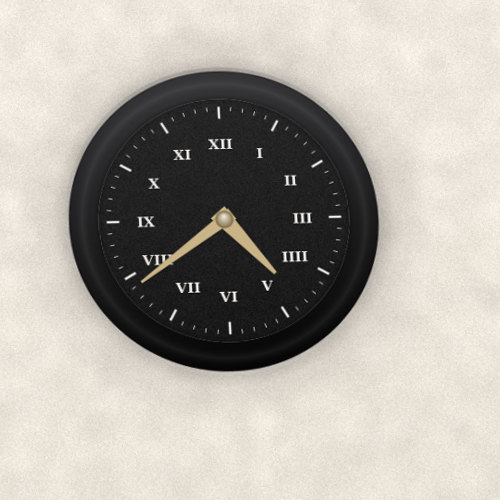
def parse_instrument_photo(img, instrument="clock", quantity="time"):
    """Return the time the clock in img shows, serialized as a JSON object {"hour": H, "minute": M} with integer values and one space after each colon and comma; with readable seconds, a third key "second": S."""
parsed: {"hour": 4, "minute": 39}
